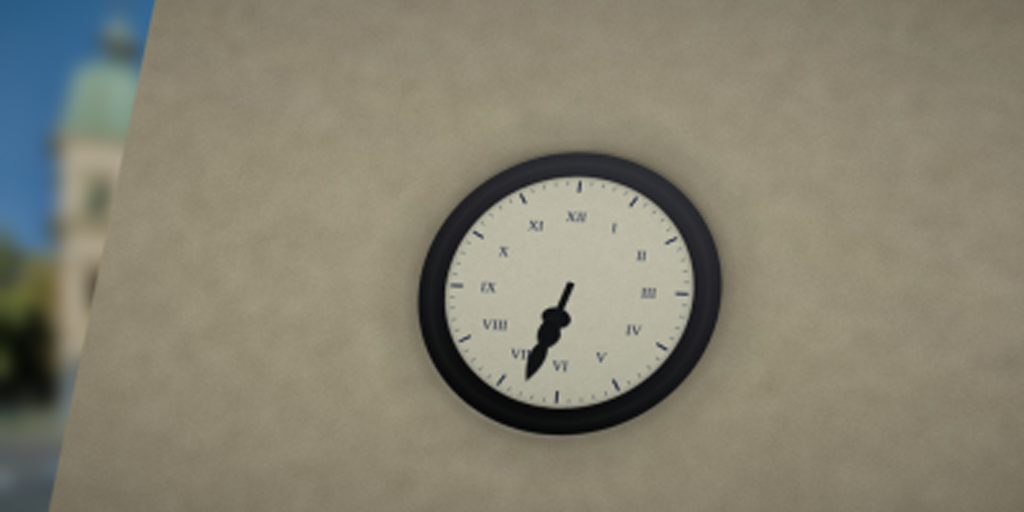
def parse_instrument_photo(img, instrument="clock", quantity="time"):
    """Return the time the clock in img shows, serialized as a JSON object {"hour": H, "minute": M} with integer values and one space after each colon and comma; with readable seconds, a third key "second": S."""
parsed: {"hour": 6, "minute": 33}
